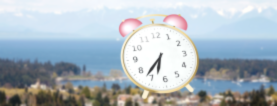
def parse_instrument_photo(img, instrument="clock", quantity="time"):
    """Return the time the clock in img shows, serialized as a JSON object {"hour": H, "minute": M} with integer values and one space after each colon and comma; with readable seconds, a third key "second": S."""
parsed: {"hour": 6, "minute": 37}
